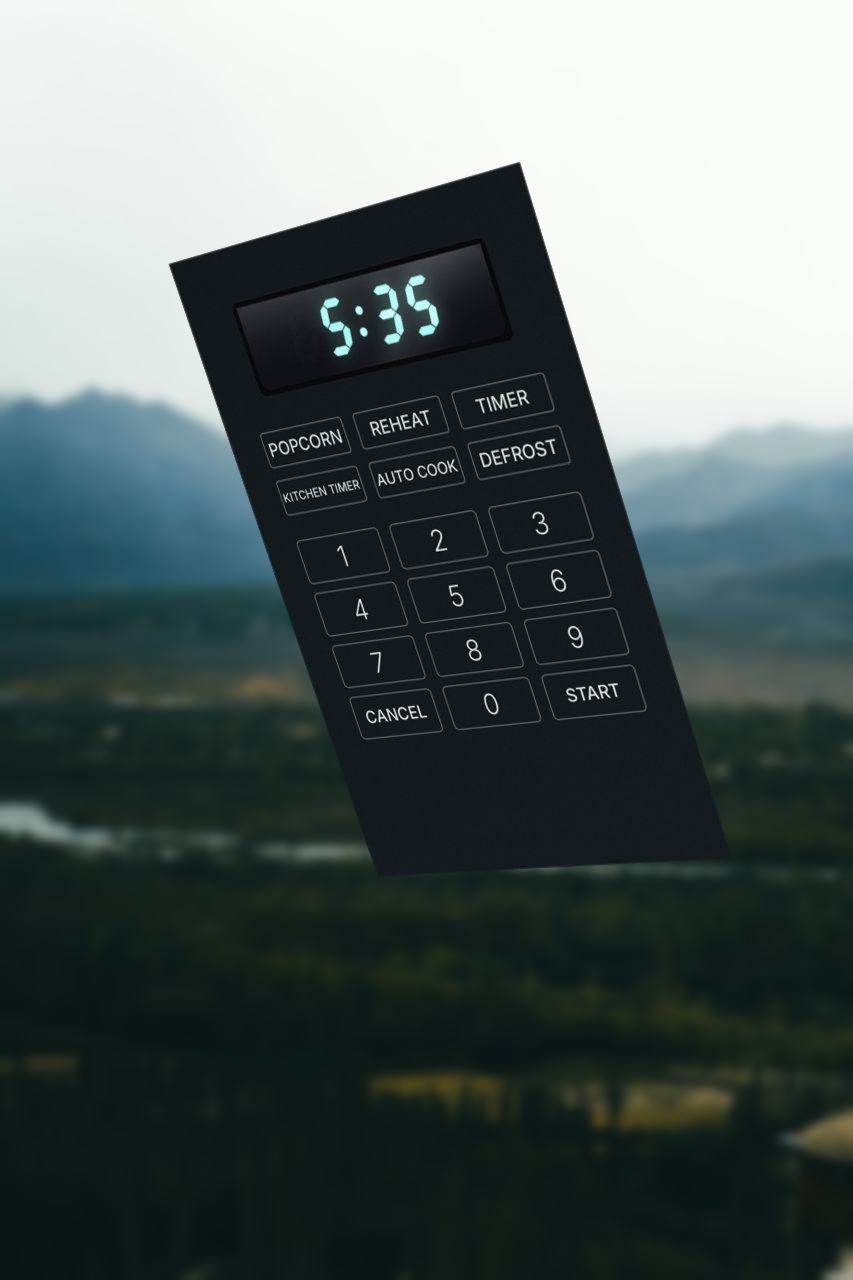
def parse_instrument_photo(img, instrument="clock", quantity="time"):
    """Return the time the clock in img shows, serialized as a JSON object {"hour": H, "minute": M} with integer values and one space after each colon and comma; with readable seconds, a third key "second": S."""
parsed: {"hour": 5, "minute": 35}
